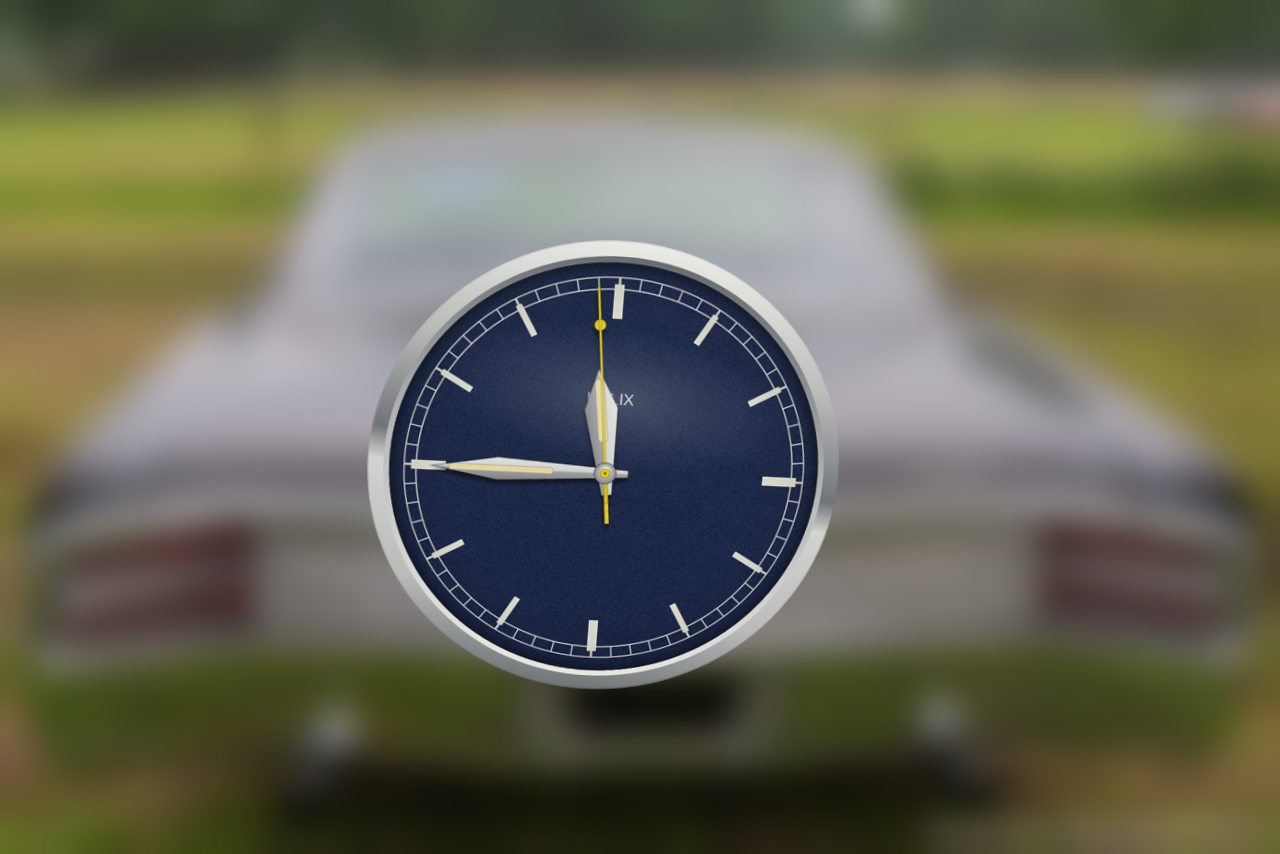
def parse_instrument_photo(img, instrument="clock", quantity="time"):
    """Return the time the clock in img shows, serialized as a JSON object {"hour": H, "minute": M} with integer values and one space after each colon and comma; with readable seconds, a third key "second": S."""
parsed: {"hour": 11, "minute": 44, "second": 59}
